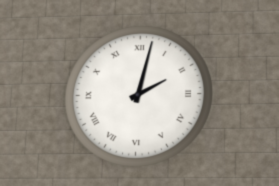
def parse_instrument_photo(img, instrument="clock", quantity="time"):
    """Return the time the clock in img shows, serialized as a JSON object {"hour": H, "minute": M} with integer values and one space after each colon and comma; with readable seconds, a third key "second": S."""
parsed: {"hour": 2, "minute": 2}
